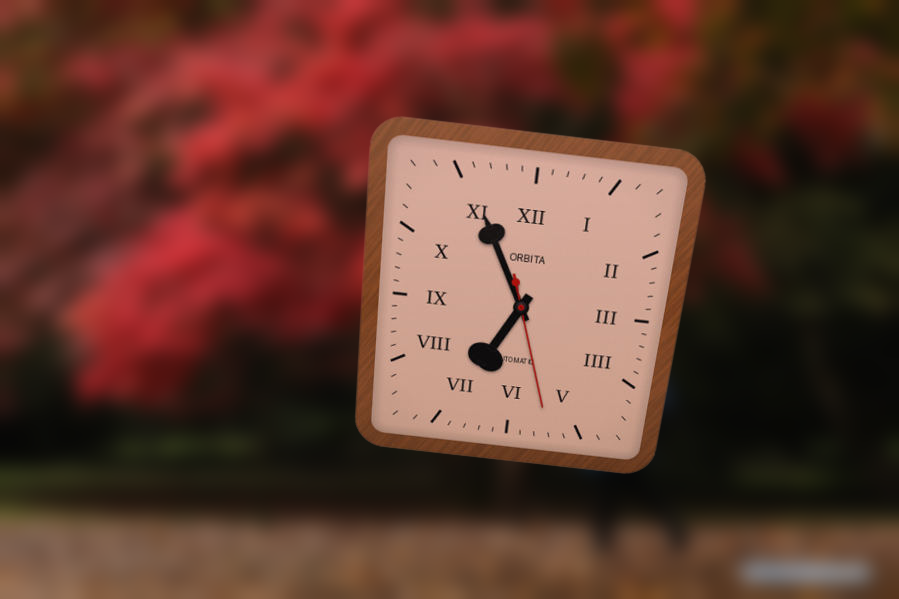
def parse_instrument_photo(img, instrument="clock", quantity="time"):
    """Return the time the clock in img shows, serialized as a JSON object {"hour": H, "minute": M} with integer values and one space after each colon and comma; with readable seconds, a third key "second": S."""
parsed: {"hour": 6, "minute": 55, "second": 27}
